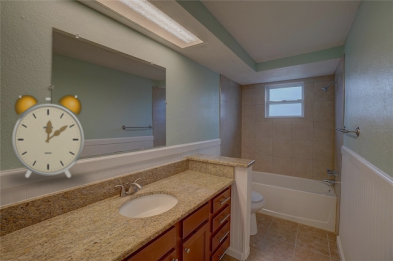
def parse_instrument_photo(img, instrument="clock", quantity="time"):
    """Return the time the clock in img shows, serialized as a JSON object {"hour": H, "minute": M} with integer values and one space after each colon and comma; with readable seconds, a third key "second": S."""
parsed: {"hour": 12, "minute": 9}
